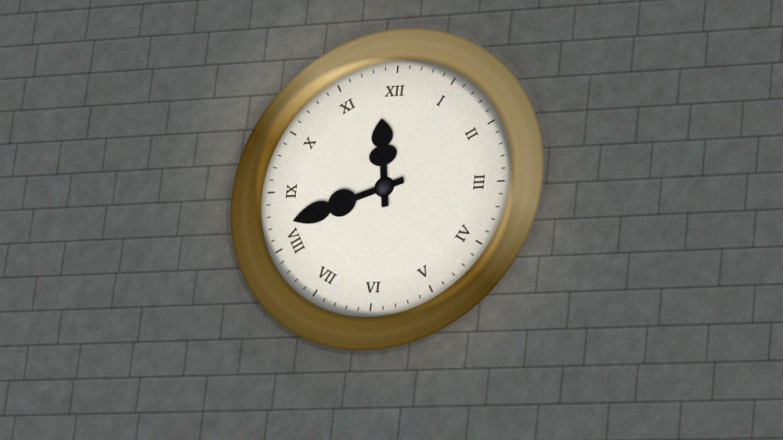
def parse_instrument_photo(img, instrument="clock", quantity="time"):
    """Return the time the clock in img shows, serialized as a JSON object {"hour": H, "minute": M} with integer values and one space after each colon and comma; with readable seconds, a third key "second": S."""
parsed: {"hour": 11, "minute": 42}
